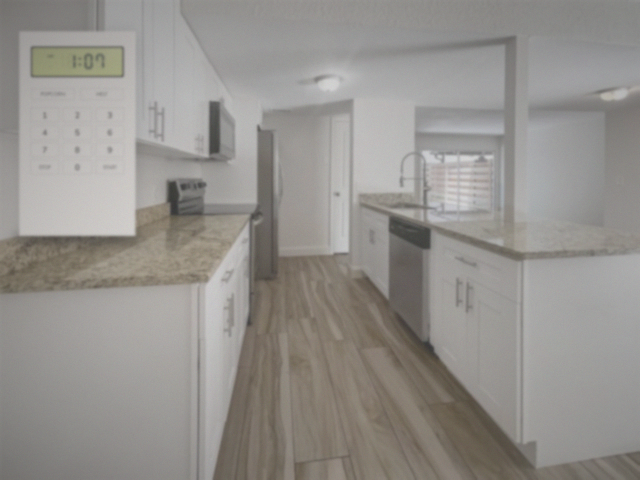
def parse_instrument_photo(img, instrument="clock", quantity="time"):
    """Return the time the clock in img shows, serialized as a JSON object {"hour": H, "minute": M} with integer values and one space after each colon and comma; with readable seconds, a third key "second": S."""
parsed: {"hour": 1, "minute": 7}
